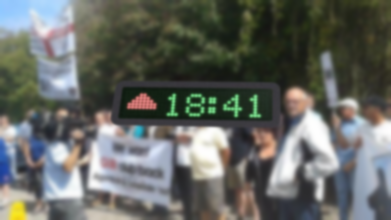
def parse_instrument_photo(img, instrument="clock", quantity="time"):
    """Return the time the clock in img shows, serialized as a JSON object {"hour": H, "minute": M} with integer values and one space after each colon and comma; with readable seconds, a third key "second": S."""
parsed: {"hour": 18, "minute": 41}
